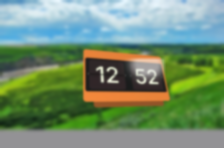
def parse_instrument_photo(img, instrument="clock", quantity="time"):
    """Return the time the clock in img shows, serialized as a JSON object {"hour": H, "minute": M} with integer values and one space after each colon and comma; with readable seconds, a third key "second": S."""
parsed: {"hour": 12, "minute": 52}
